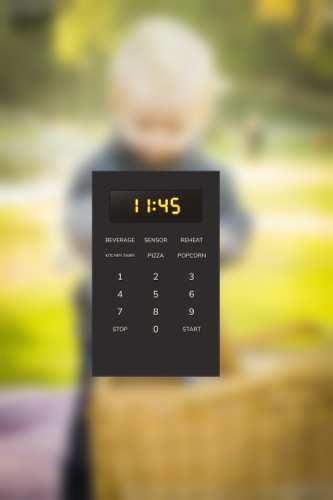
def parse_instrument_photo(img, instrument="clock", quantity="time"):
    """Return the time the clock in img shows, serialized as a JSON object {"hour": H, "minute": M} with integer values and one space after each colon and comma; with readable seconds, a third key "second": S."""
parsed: {"hour": 11, "minute": 45}
